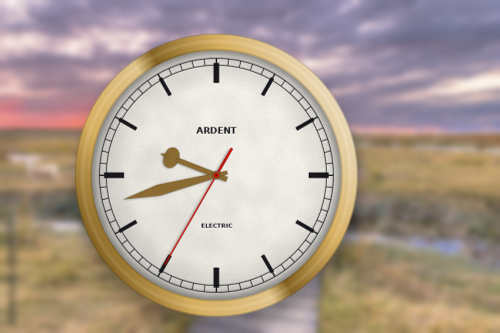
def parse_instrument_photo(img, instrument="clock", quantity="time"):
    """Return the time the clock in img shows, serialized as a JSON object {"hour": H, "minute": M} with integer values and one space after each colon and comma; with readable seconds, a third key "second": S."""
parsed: {"hour": 9, "minute": 42, "second": 35}
